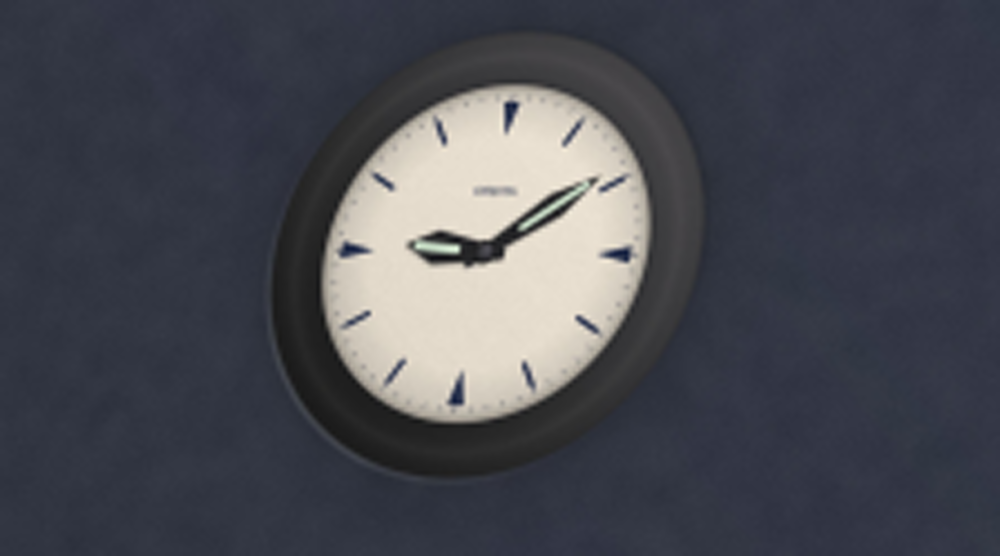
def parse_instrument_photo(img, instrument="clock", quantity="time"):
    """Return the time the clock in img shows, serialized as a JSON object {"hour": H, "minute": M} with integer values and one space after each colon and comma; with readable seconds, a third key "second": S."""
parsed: {"hour": 9, "minute": 9}
